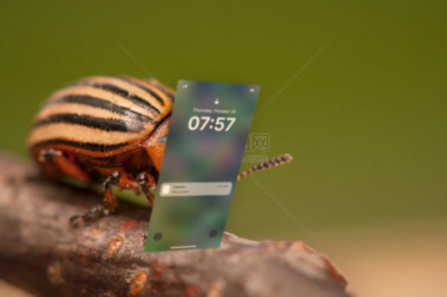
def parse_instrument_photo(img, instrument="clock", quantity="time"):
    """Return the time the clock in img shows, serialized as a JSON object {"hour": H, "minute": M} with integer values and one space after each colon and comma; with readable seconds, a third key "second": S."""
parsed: {"hour": 7, "minute": 57}
